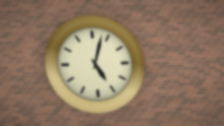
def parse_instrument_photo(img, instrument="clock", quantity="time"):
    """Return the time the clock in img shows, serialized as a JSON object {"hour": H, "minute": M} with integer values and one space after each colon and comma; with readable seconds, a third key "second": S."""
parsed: {"hour": 5, "minute": 3}
